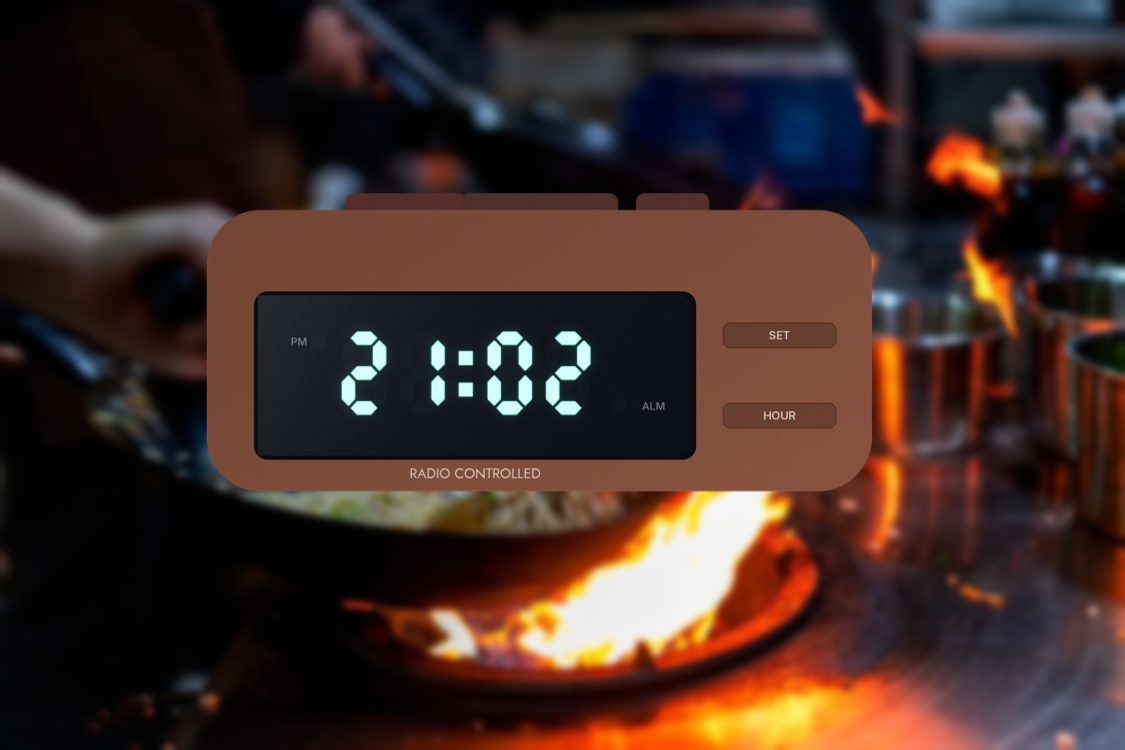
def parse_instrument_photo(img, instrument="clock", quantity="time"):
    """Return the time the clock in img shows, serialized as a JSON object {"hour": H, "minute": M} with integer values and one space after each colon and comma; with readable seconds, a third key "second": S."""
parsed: {"hour": 21, "minute": 2}
